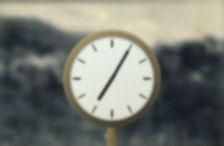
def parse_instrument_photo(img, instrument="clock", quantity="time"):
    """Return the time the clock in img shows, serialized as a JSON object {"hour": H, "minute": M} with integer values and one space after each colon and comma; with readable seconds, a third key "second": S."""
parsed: {"hour": 7, "minute": 5}
